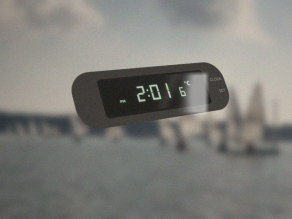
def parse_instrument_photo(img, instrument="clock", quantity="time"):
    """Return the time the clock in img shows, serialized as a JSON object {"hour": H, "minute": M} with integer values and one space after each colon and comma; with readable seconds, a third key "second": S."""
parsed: {"hour": 2, "minute": 1}
